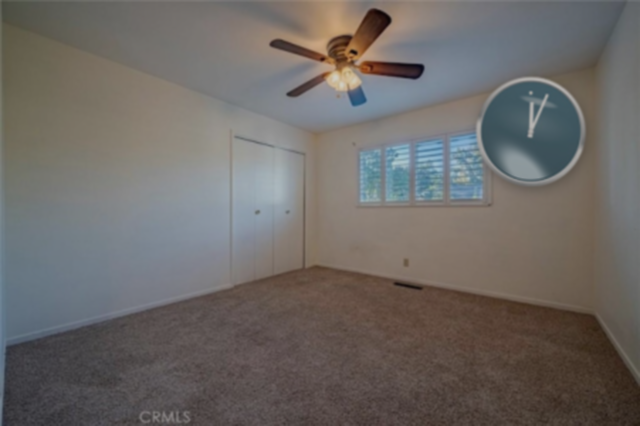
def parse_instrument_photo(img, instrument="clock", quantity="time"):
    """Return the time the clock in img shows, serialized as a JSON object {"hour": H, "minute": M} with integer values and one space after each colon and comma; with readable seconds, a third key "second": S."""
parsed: {"hour": 12, "minute": 4}
